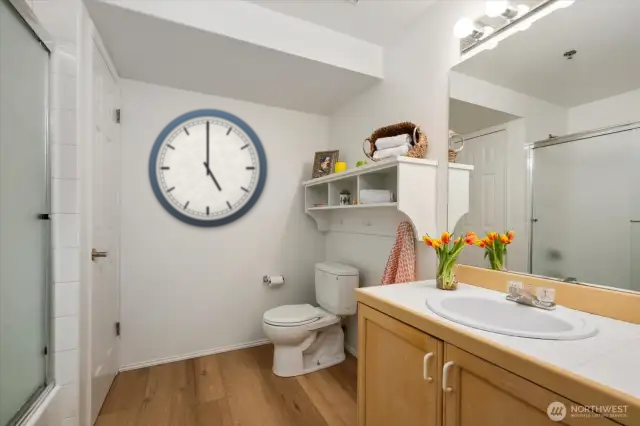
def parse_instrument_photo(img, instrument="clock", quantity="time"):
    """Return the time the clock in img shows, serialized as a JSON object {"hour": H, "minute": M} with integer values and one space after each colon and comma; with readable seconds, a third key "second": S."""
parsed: {"hour": 5, "minute": 0}
